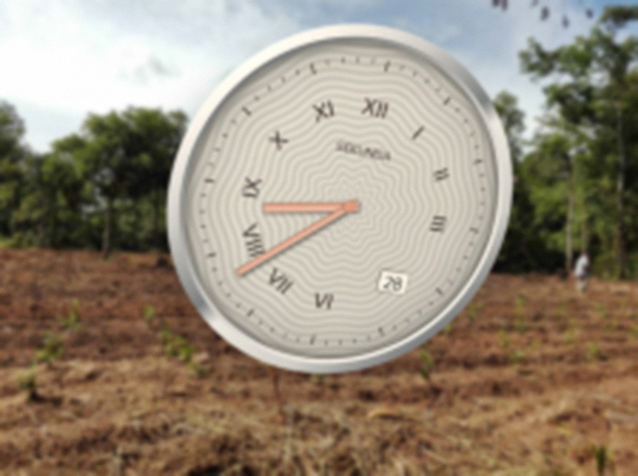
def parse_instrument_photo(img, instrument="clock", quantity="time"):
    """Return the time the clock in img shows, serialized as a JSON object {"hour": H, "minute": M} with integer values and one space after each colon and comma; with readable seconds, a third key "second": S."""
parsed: {"hour": 8, "minute": 38}
